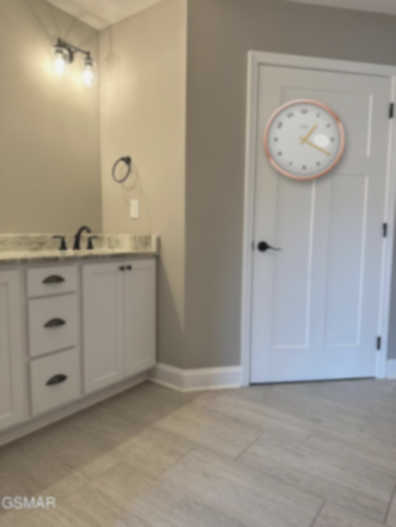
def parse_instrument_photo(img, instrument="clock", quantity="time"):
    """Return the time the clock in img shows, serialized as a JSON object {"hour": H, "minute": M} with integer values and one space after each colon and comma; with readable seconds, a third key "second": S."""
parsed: {"hour": 1, "minute": 20}
